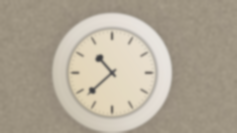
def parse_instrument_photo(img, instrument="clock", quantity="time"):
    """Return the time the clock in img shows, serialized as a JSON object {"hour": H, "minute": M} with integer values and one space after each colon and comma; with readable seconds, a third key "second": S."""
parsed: {"hour": 10, "minute": 38}
